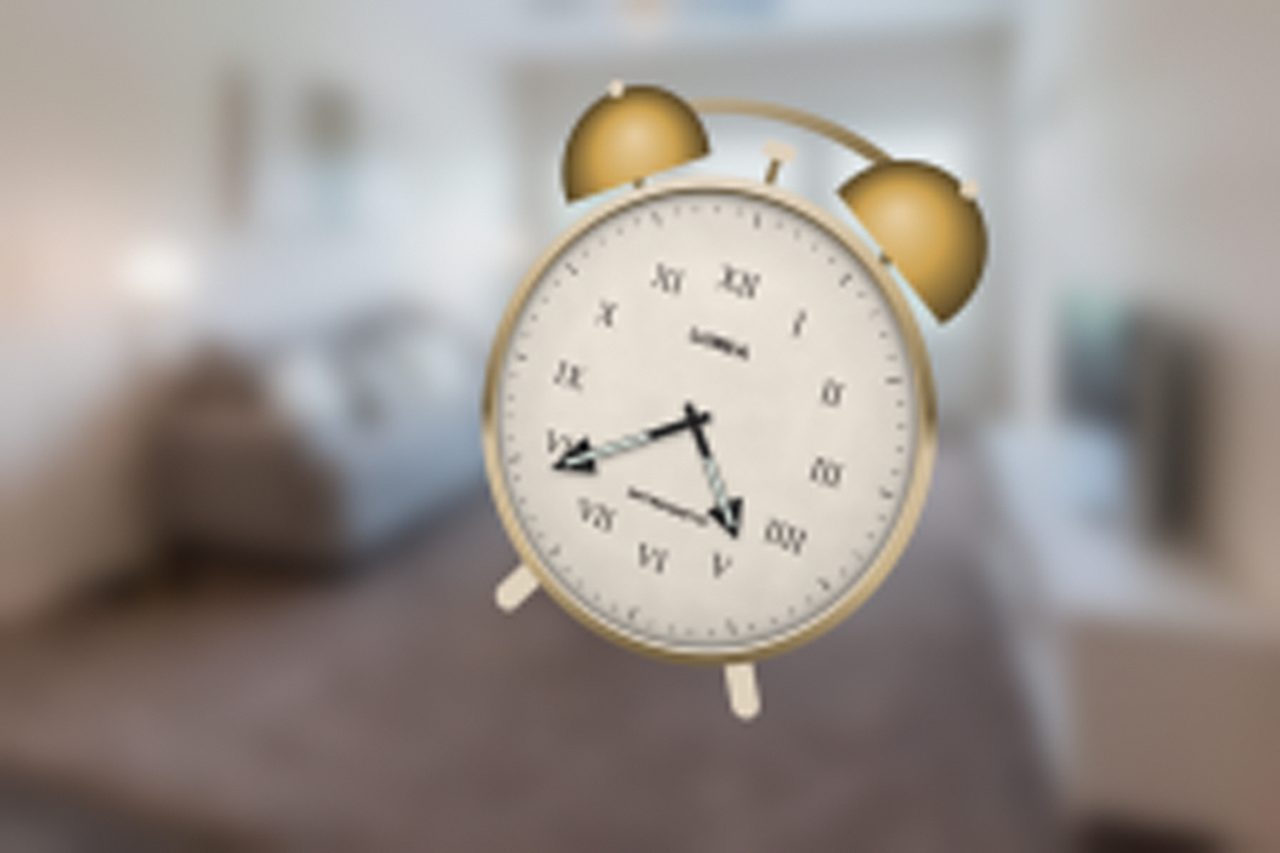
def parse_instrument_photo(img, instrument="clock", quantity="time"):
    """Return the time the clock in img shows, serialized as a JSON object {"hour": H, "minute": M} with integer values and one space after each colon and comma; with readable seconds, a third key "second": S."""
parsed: {"hour": 4, "minute": 39}
